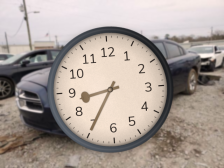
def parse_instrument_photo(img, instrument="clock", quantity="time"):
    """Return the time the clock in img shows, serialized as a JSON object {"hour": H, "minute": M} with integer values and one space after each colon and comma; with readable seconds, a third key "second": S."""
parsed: {"hour": 8, "minute": 35}
